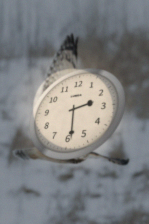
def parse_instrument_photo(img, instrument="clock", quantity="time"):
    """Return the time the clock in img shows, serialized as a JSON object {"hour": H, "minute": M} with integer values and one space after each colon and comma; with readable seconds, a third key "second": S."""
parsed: {"hour": 2, "minute": 29}
